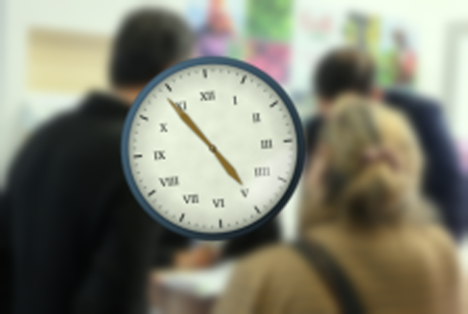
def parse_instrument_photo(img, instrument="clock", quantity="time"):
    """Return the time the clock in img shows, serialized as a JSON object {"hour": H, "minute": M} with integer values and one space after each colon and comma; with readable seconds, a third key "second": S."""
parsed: {"hour": 4, "minute": 54}
